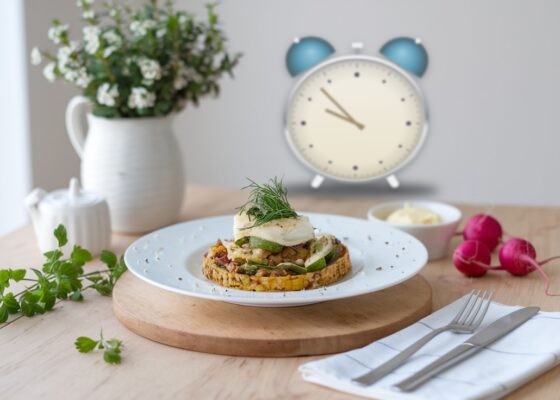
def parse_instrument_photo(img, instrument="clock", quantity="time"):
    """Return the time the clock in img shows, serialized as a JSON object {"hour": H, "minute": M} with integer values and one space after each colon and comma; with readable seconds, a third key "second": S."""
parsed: {"hour": 9, "minute": 53}
